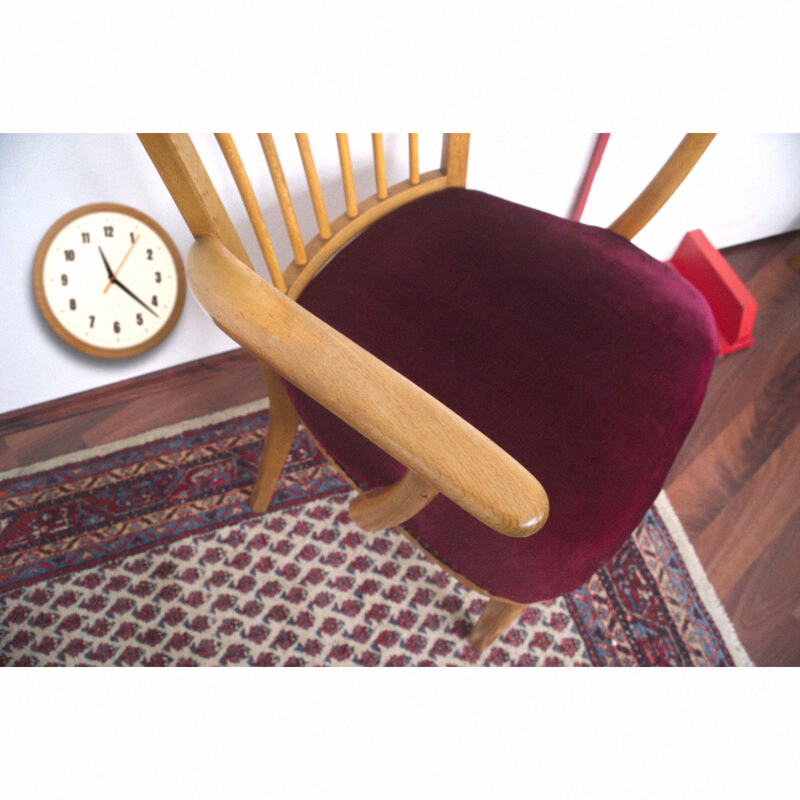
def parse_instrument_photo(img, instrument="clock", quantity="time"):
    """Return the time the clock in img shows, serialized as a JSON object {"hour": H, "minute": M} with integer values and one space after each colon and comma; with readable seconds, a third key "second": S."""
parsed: {"hour": 11, "minute": 22, "second": 6}
